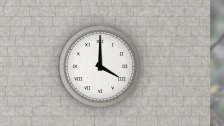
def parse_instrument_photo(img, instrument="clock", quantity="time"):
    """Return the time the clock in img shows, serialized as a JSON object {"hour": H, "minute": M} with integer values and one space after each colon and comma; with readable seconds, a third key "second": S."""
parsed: {"hour": 4, "minute": 0}
